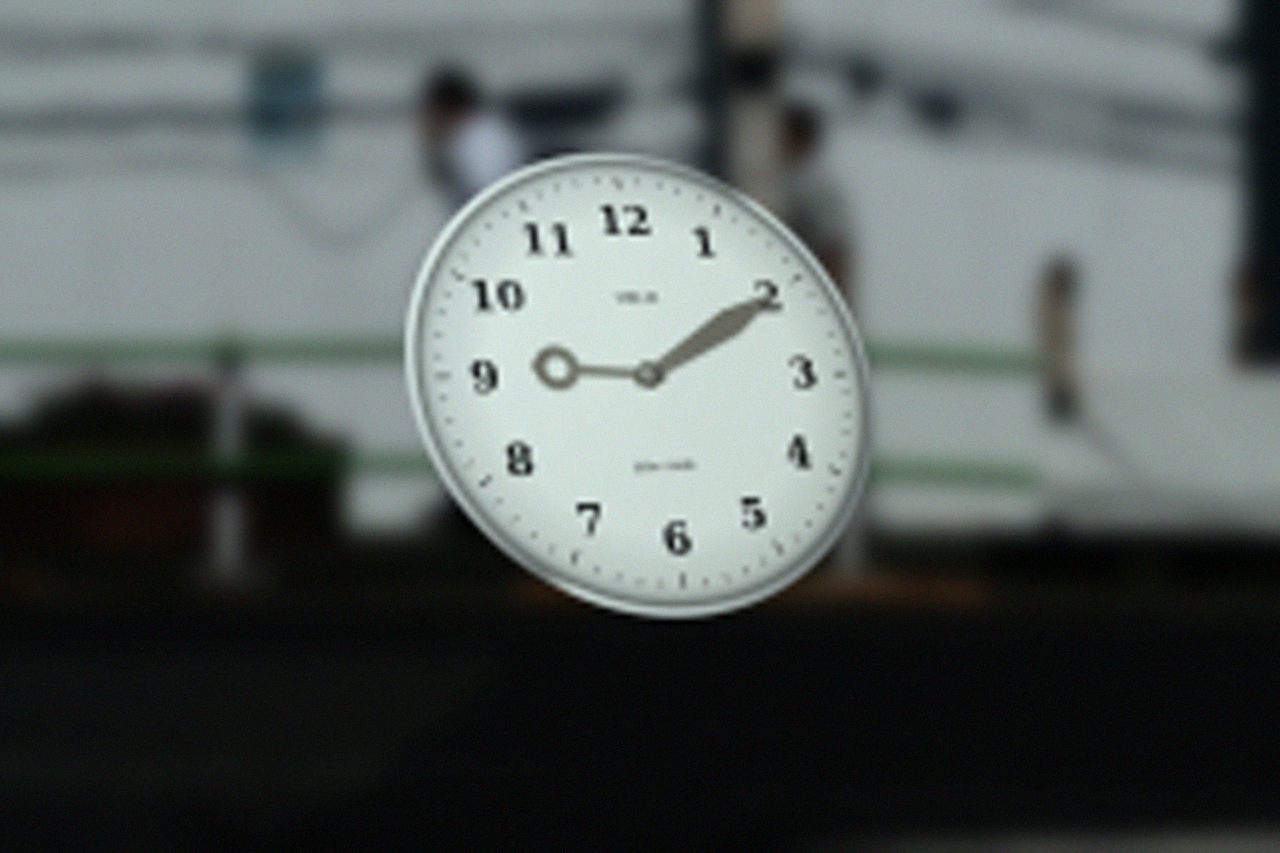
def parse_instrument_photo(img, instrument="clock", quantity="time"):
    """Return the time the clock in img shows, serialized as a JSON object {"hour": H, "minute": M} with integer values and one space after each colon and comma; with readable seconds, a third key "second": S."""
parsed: {"hour": 9, "minute": 10}
